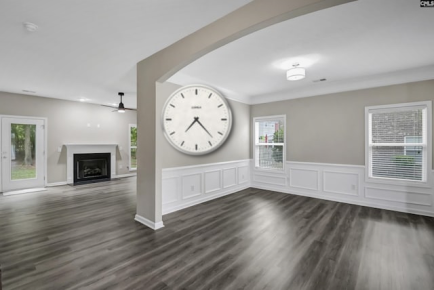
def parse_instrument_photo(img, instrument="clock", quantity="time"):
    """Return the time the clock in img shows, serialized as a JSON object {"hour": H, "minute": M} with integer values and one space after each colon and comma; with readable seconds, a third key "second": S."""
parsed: {"hour": 7, "minute": 23}
